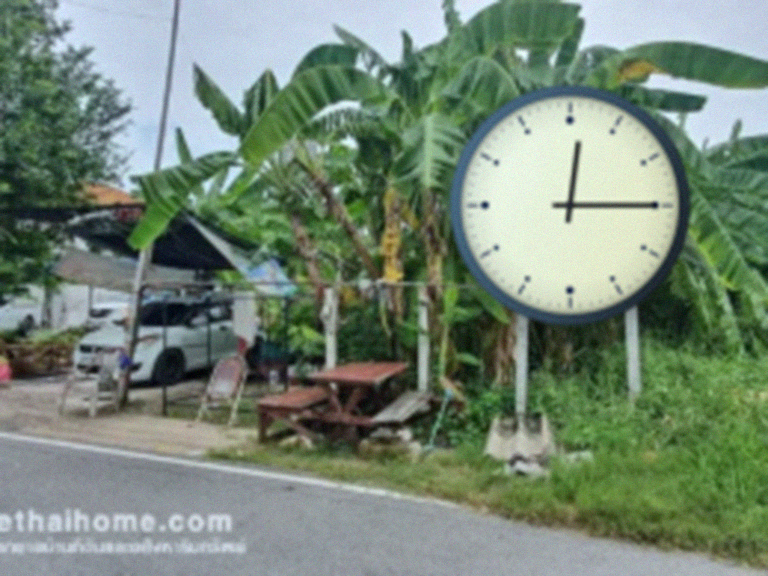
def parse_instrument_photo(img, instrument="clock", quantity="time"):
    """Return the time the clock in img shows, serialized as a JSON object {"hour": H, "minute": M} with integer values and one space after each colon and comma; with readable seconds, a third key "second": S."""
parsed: {"hour": 12, "minute": 15}
